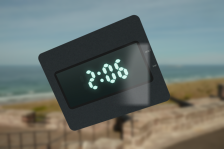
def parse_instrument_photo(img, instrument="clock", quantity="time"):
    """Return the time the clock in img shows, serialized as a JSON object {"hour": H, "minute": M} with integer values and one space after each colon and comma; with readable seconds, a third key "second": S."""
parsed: {"hour": 2, "minute": 6}
